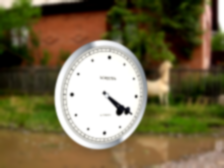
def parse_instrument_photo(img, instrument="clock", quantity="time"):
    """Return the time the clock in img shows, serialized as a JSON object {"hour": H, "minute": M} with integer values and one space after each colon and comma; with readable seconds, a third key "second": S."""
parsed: {"hour": 4, "minute": 20}
